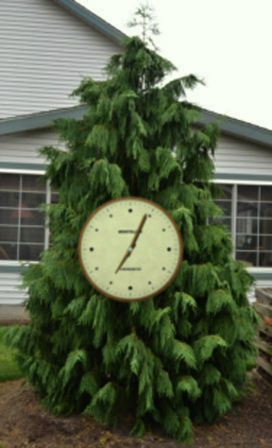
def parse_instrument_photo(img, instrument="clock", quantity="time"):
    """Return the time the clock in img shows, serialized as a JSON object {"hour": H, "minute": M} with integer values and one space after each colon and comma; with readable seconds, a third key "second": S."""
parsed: {"hour": 7, "minute": 4}
